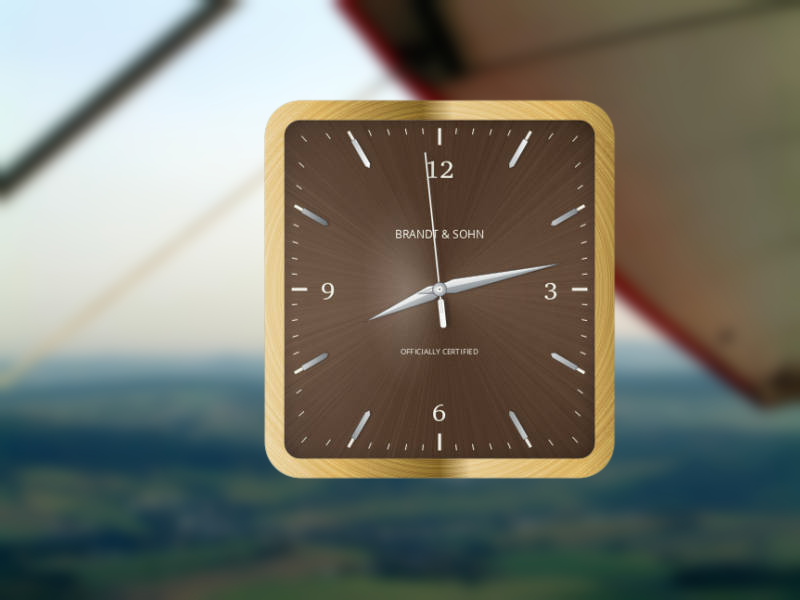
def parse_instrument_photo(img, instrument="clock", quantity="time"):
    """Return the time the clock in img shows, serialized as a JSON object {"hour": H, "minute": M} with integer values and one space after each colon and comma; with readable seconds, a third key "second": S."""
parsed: {"hour": 8, "minute": 12, "second": 59}
